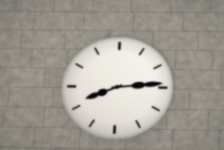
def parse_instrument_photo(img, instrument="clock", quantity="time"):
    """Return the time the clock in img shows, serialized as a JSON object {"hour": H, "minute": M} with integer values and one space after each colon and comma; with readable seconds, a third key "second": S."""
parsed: {"hour": 8, "minute": 14}
